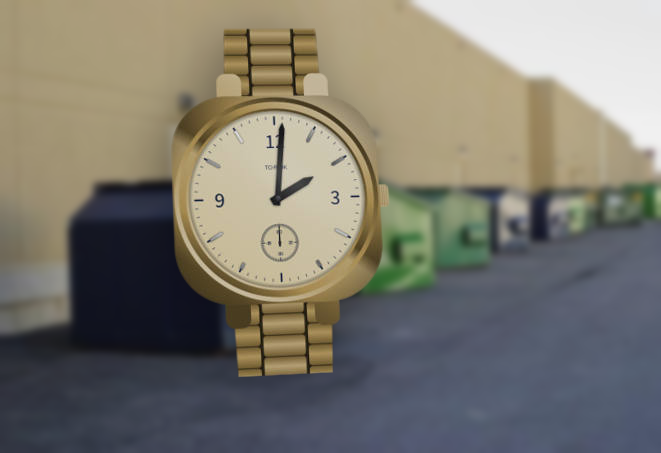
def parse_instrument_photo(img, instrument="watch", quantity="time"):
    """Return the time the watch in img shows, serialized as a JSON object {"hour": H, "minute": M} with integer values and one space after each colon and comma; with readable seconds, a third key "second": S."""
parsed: {"hour": 2, "minute": 1}
